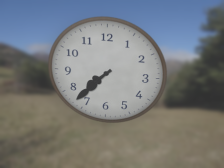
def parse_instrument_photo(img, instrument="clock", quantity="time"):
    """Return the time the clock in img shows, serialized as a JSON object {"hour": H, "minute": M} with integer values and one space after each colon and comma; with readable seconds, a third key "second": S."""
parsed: {"hour": 7, "minute": 37}
